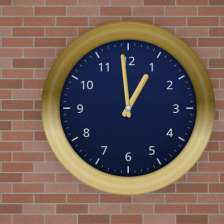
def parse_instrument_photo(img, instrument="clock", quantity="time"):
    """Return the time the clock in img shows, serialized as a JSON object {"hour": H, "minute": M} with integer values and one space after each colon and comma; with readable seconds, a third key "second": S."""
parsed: {"hour": 12, "minute": 59}
